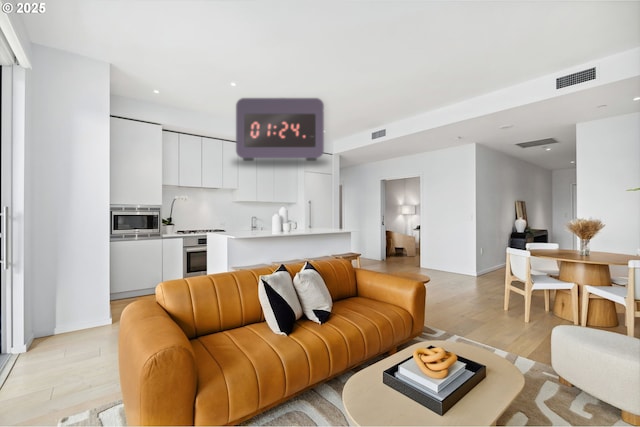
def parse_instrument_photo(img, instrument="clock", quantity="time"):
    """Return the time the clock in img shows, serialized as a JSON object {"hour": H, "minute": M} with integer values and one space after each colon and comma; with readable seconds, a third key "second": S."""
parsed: {"hour": 1, "minute": 24}
